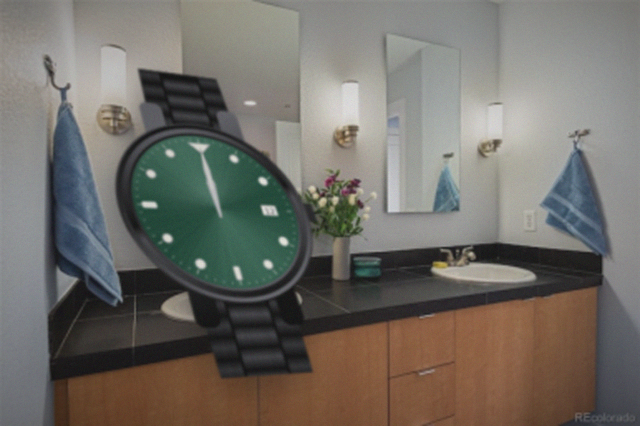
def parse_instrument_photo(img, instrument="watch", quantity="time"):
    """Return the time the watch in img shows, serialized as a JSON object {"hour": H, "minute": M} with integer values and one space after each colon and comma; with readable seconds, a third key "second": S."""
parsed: {"hour": 12, "minute": 0}
